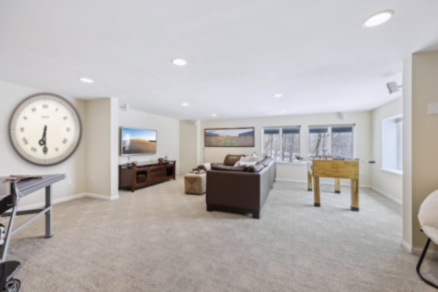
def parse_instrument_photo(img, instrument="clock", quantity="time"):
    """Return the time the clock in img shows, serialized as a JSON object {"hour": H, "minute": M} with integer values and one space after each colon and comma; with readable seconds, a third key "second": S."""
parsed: {"hour": 6, "minute": 30}
